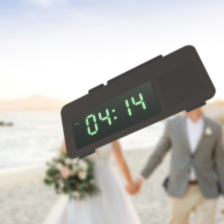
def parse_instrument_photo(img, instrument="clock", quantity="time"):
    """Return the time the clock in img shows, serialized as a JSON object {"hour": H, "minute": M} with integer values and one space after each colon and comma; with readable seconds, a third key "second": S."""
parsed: {"hour": 4, "minute": 14}
